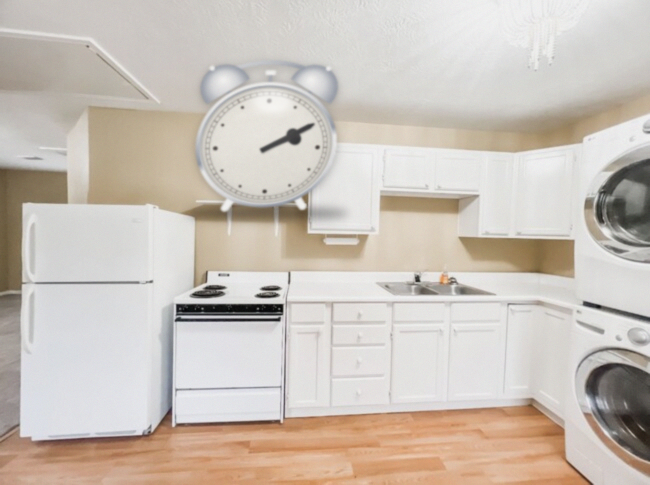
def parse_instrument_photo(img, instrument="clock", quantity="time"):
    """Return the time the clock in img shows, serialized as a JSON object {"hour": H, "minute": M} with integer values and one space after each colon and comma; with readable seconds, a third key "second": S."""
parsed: {"hour": 2, "minute": 10}
